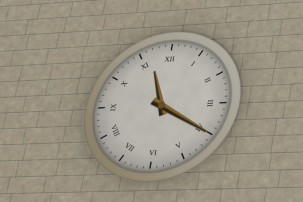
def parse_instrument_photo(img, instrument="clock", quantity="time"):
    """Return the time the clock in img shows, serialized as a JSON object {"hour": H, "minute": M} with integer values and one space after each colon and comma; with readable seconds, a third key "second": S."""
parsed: {"hour": 11, "minute": 20}
